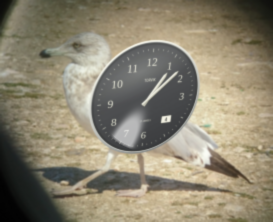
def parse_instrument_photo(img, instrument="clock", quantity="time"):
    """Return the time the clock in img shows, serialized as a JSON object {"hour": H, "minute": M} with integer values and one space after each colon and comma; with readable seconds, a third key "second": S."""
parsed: {"hour": 1, "minute": 8}
